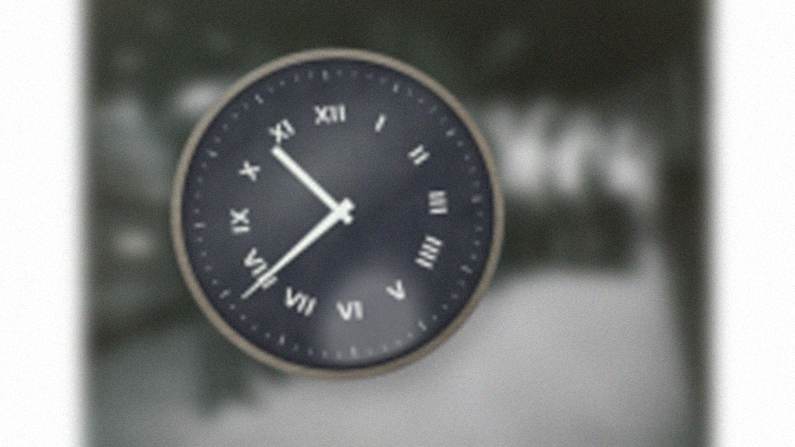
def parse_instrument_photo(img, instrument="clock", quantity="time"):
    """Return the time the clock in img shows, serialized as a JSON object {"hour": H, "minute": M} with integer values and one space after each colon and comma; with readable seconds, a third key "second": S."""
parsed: {"hour": 10, "minute": 39}
